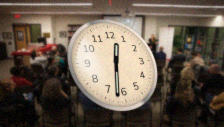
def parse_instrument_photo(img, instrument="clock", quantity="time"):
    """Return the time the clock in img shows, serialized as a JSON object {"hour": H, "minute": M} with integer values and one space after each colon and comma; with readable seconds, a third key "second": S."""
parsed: {"hour": 12, "minute": 32}
